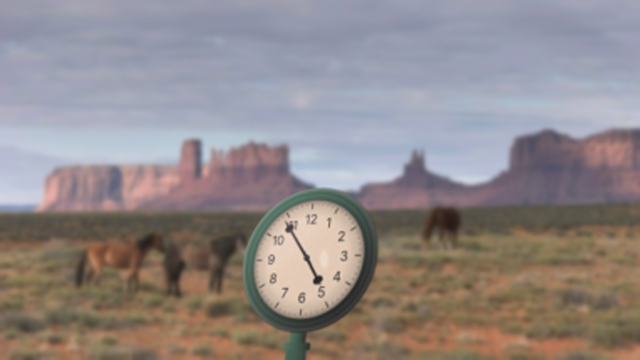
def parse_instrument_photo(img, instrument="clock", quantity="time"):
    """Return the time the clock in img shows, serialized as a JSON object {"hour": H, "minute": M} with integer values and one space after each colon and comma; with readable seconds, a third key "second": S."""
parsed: {"hour": 4, "minute": 54}
